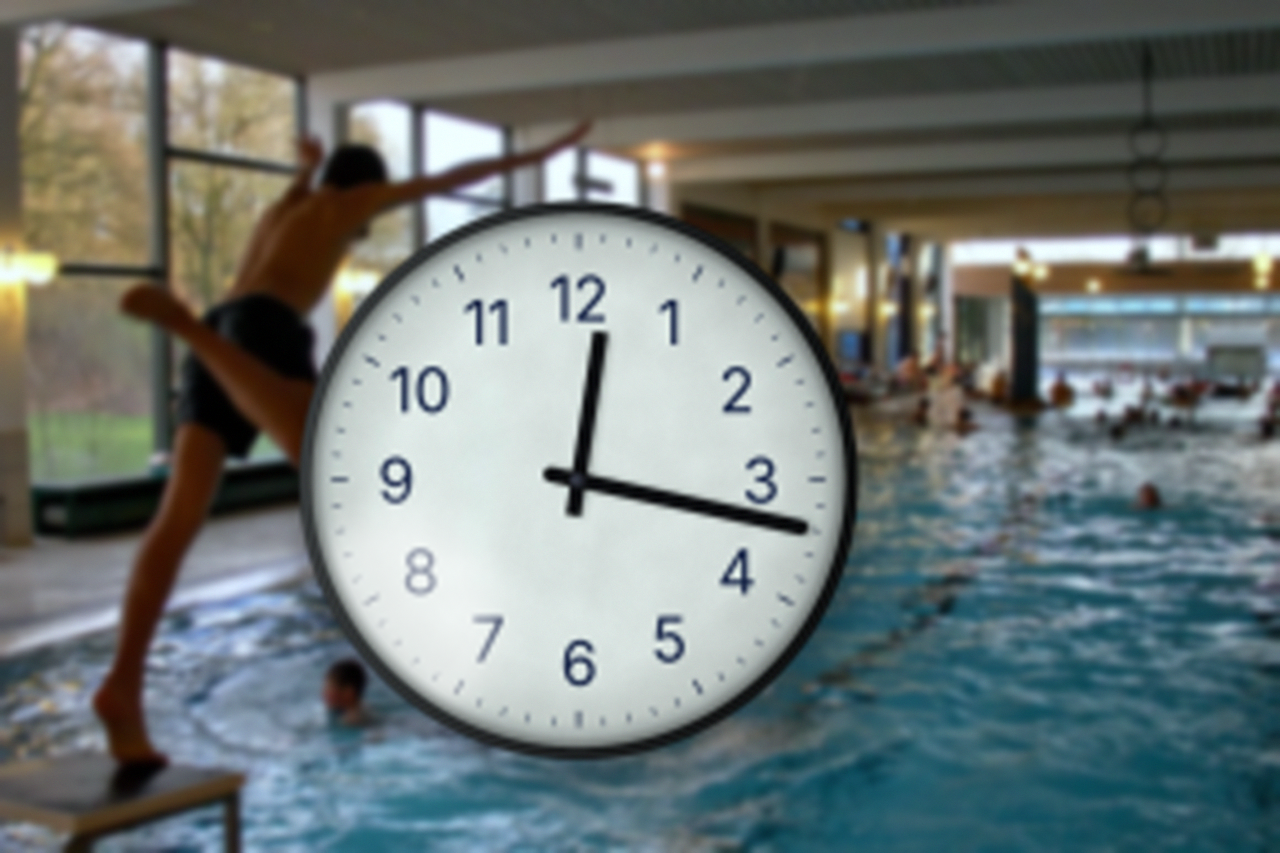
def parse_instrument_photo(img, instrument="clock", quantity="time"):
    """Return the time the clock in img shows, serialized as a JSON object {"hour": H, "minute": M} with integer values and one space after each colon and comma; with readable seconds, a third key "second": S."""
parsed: {"hour": 12, "minute": 17}
